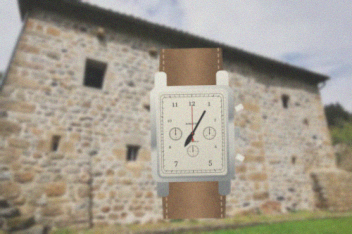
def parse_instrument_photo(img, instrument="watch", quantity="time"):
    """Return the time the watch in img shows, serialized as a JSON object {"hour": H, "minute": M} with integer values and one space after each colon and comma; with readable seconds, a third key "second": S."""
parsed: {"hour": 7, "minute": 5}
